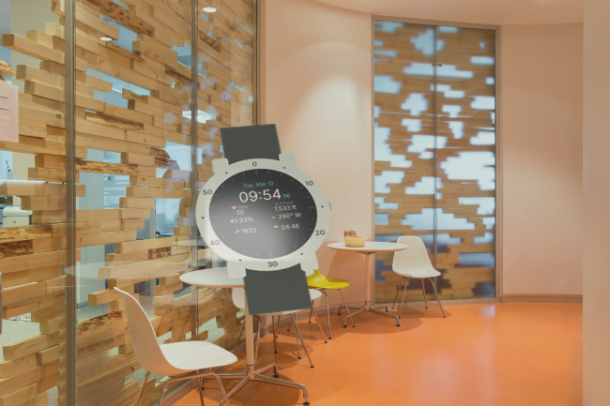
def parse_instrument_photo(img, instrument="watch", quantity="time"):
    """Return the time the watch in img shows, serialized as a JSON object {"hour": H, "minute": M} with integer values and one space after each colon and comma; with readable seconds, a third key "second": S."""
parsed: {"hour": 9, "minute": 54}
